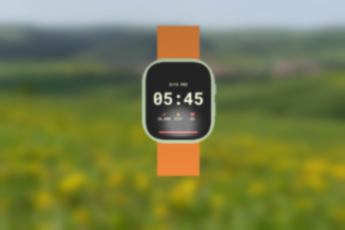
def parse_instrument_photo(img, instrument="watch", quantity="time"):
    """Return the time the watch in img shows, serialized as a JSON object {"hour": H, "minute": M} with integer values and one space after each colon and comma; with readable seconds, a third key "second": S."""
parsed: {"hour": 5, "minute": 45}
